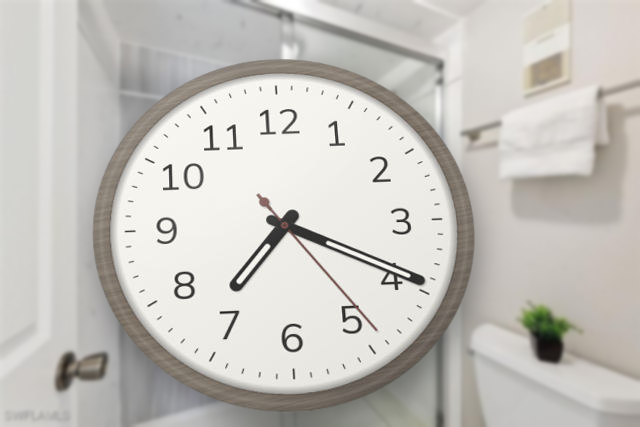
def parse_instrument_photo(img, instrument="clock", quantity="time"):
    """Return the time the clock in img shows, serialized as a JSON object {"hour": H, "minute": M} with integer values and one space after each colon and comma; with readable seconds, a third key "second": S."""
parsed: {"hour": 7, "minute": 19, "second": 24}
